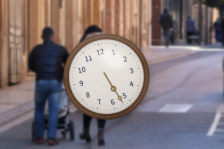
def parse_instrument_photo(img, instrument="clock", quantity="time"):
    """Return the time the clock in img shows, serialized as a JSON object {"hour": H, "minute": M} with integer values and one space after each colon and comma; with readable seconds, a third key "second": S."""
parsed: {"hour": 5, "minute": 27}
